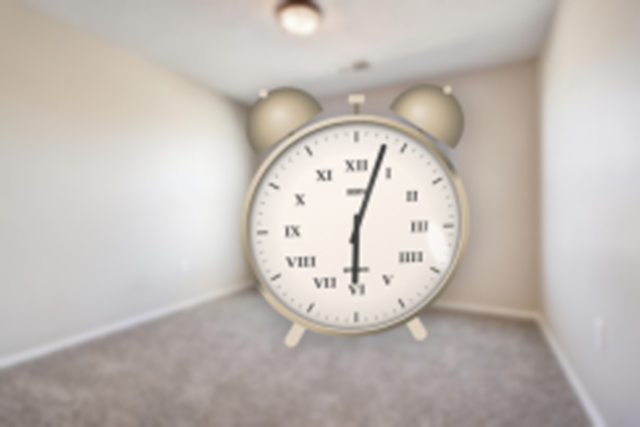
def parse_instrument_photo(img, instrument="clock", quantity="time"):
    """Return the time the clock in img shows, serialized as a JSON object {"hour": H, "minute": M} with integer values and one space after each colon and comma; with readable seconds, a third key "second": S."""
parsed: {"hour": 6, "minute": 3}
